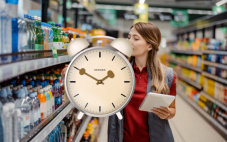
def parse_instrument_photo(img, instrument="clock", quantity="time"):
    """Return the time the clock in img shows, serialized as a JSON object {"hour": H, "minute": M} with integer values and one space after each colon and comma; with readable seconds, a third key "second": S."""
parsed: {"hour": 1, "minute": 50}
